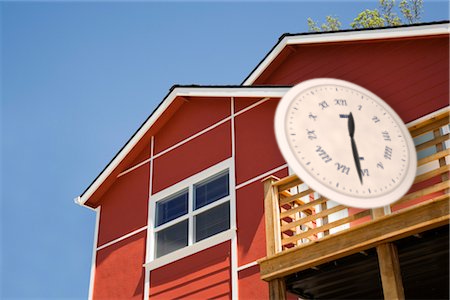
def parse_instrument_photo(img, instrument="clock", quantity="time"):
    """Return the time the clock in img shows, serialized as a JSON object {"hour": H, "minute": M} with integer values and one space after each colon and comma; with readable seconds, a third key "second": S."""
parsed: {"hour": 12, "minute": 31}
